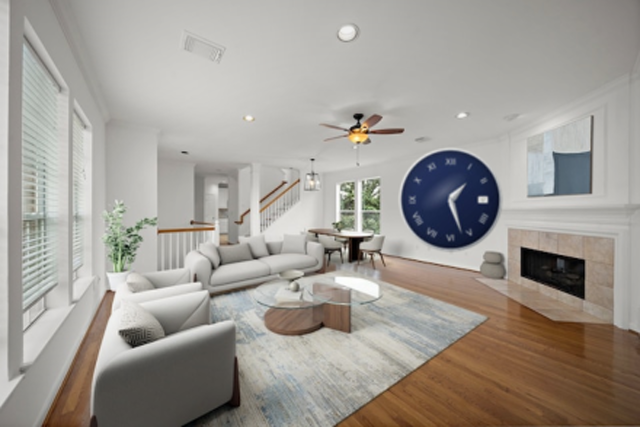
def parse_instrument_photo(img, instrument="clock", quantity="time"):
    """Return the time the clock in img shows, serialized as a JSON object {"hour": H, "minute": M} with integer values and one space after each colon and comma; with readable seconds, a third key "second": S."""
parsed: {"hour": 1, "minute": 27}
